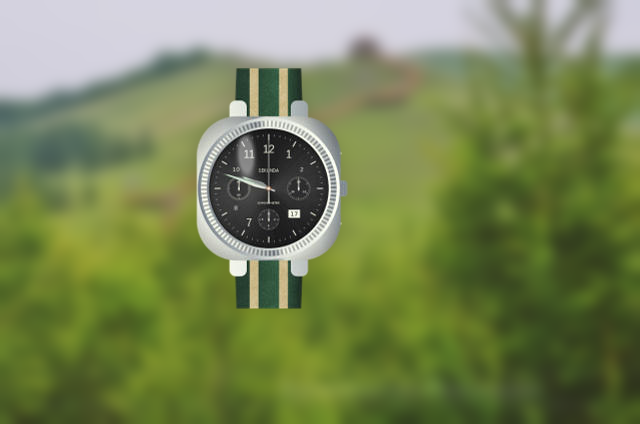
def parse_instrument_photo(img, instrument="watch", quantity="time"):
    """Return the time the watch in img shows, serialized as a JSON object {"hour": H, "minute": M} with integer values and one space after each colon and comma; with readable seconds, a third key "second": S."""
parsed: {"hour": 9, "minute": 48}
